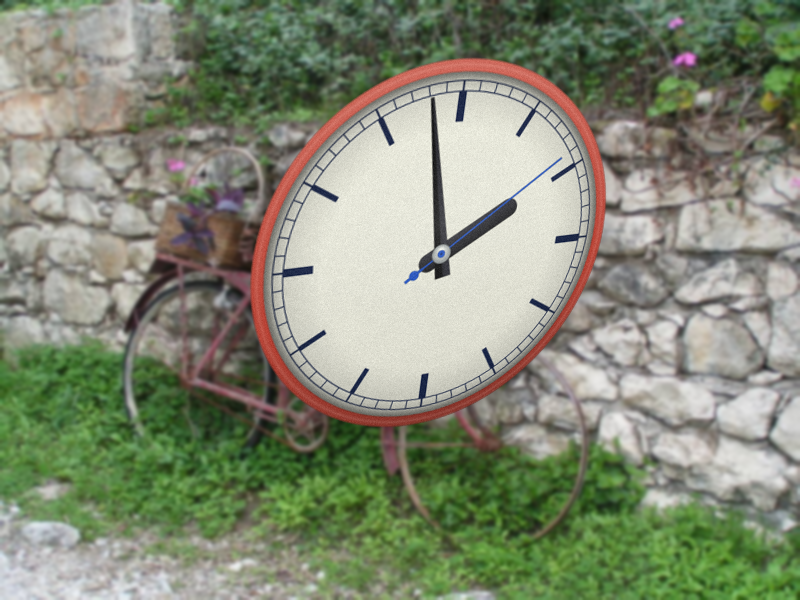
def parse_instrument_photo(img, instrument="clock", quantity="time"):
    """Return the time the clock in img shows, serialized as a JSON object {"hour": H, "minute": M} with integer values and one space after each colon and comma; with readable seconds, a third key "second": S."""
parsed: {"hour": 1, "minute": 58, "second": 9}
